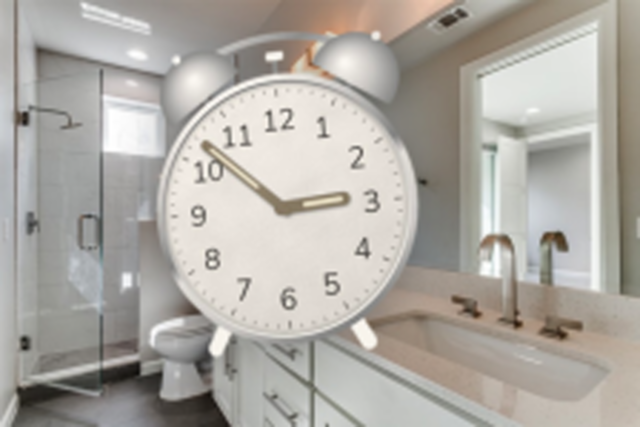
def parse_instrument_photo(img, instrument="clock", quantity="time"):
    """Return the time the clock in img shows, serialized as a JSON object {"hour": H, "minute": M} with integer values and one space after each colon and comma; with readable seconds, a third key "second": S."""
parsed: {"hour": 2, "minute": 52}
